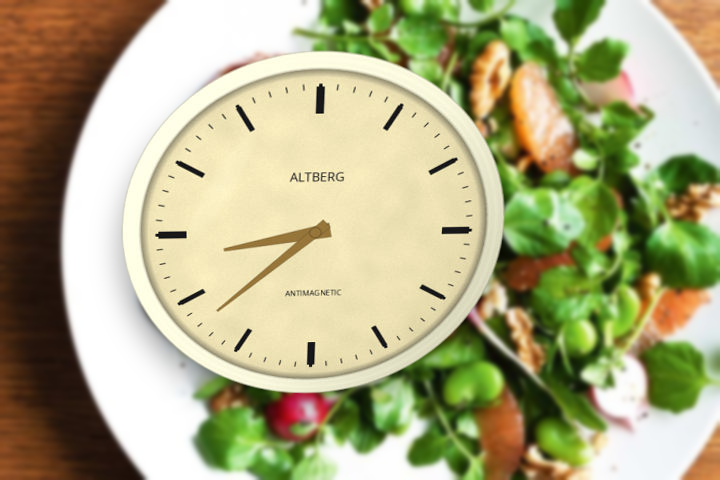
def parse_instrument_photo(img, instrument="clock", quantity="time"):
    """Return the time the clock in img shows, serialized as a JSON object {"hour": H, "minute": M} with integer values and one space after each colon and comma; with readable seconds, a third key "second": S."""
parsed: {"hour": 8, "minute": 38}
